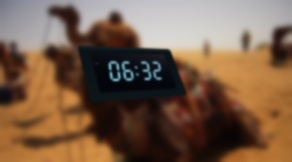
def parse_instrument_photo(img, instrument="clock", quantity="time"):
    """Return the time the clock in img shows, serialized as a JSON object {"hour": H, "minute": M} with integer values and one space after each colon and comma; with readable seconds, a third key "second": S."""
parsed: {"hour": 6, "minute": 32}
